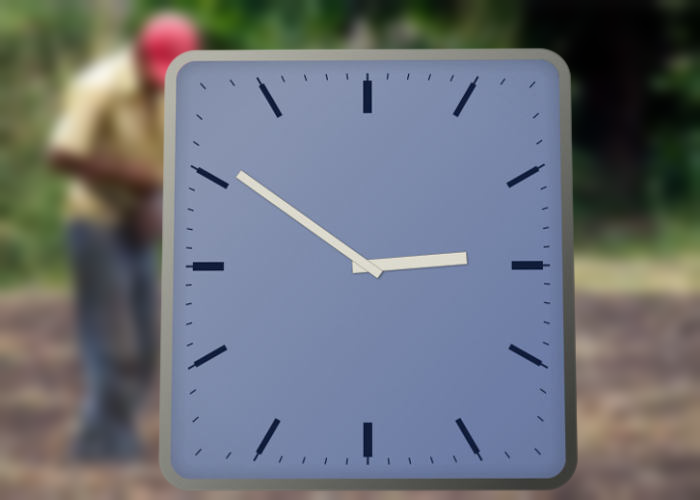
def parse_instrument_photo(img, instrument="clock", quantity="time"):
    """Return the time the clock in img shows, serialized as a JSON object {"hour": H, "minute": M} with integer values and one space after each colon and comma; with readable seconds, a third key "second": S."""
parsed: {"hour": 2, "minute": 51}
